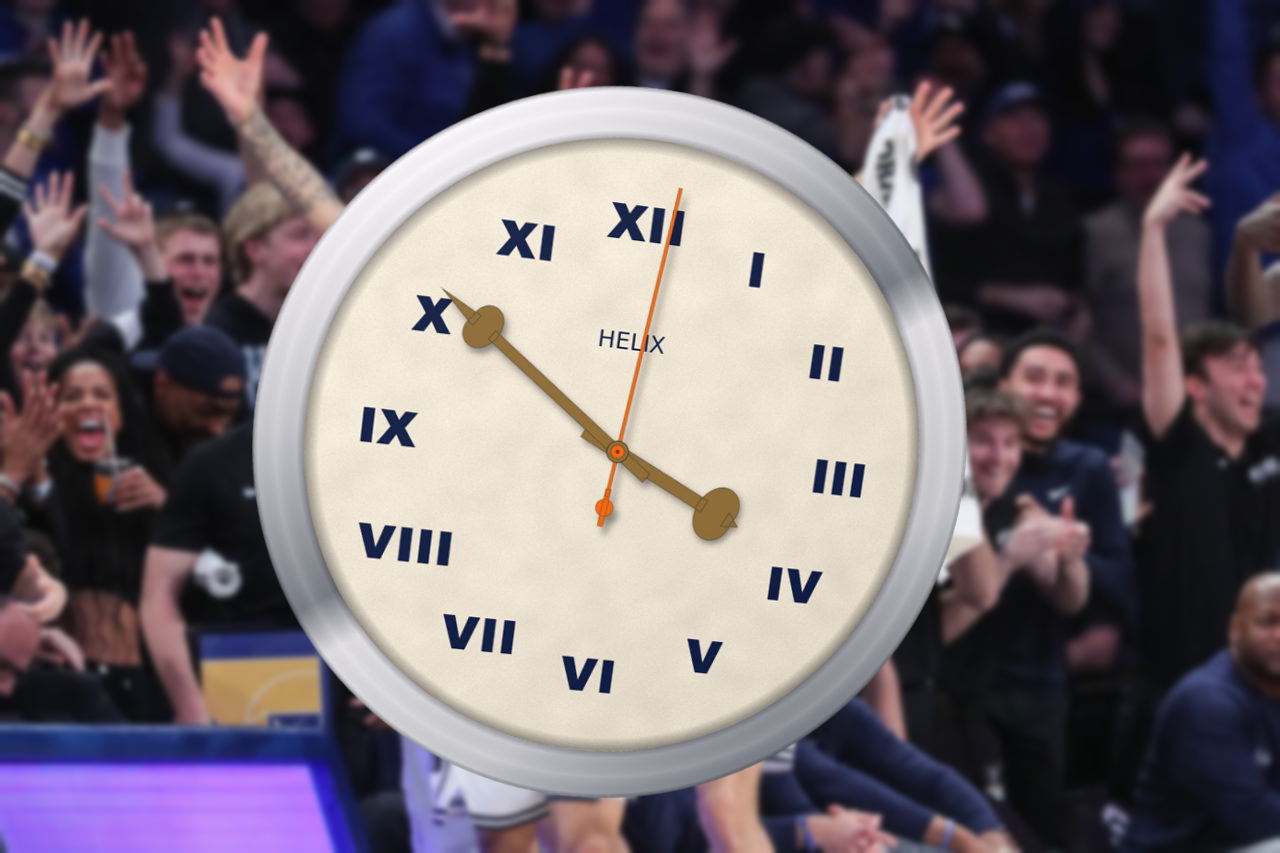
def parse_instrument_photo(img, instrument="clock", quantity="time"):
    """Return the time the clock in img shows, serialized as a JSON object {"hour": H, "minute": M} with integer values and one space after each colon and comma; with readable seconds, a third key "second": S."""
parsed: {"hour": 3, "minute": 51, "second": 1}
